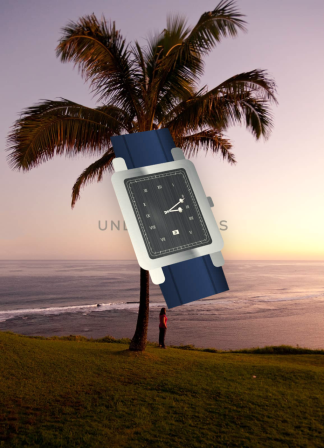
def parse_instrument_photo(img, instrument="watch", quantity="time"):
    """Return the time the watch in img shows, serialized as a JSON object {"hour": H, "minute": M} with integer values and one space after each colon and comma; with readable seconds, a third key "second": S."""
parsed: {"hour": 3, "minute": 11}
